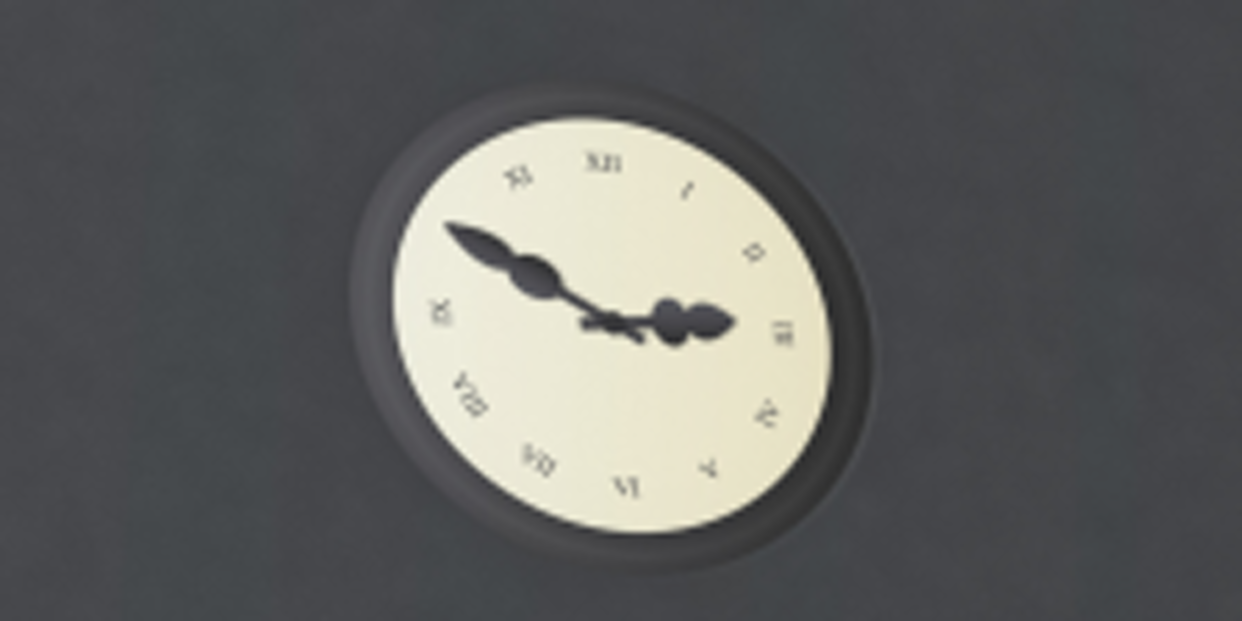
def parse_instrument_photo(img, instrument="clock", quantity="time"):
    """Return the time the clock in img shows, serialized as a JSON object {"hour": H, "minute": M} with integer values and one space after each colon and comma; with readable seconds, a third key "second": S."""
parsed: {"hour": 2, "minute": 50}
